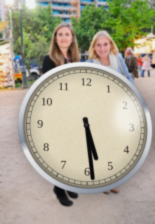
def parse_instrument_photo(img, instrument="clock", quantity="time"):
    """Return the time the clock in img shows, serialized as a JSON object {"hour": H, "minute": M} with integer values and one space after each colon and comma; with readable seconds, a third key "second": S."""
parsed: {"hour": 5, "minute": 29}
